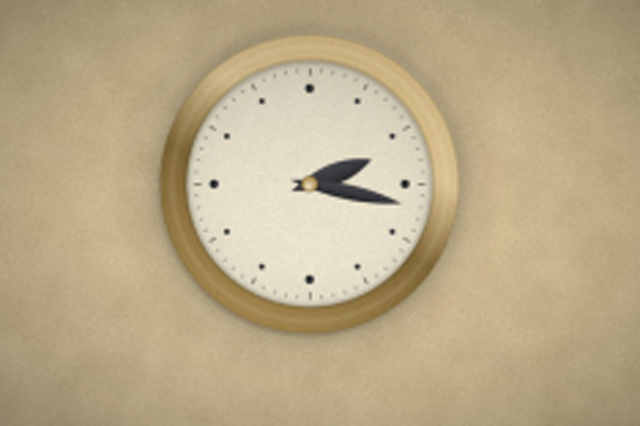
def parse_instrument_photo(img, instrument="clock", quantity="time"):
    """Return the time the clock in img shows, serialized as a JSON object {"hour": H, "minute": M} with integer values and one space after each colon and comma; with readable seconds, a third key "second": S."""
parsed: {"hour": 2, "minute": 17}
